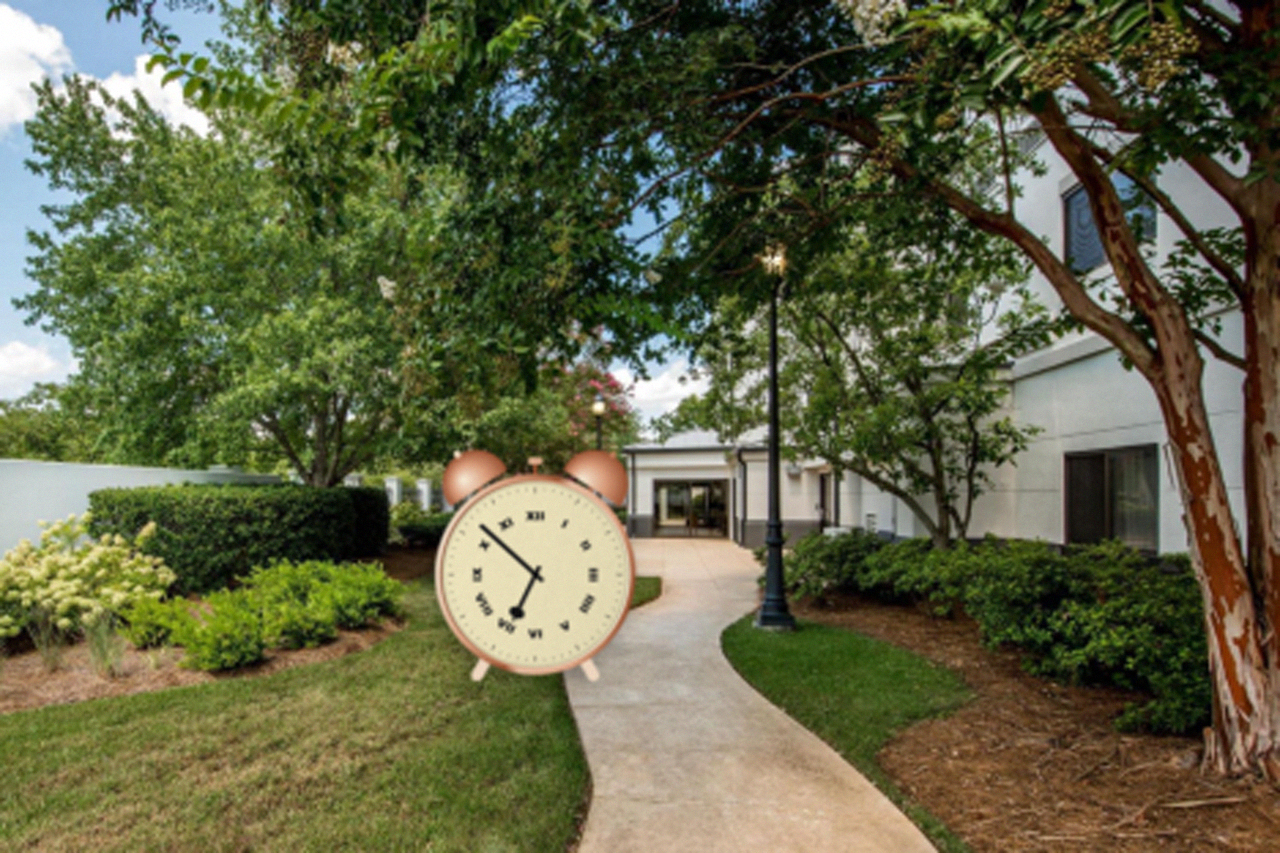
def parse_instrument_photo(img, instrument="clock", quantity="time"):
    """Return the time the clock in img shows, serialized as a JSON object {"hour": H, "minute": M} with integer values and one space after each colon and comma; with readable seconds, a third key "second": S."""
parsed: {"hour": 6, "minute": 52}
